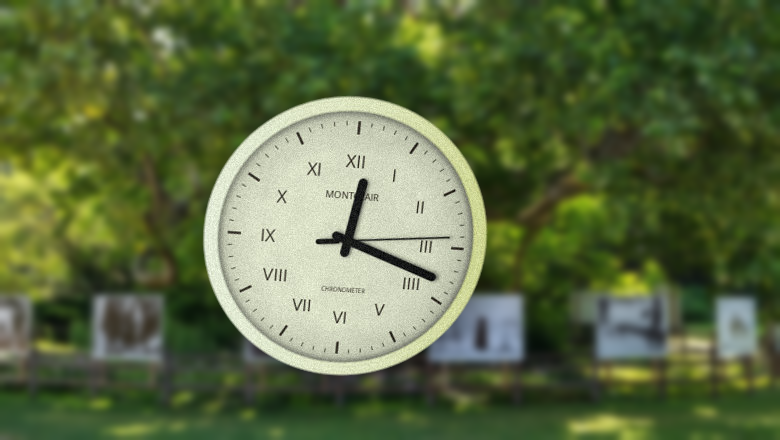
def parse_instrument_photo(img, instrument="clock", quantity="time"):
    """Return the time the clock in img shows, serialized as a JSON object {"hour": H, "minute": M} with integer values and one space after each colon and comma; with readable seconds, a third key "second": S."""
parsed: {"hour": 12, "minute": 18, "second": 14}
